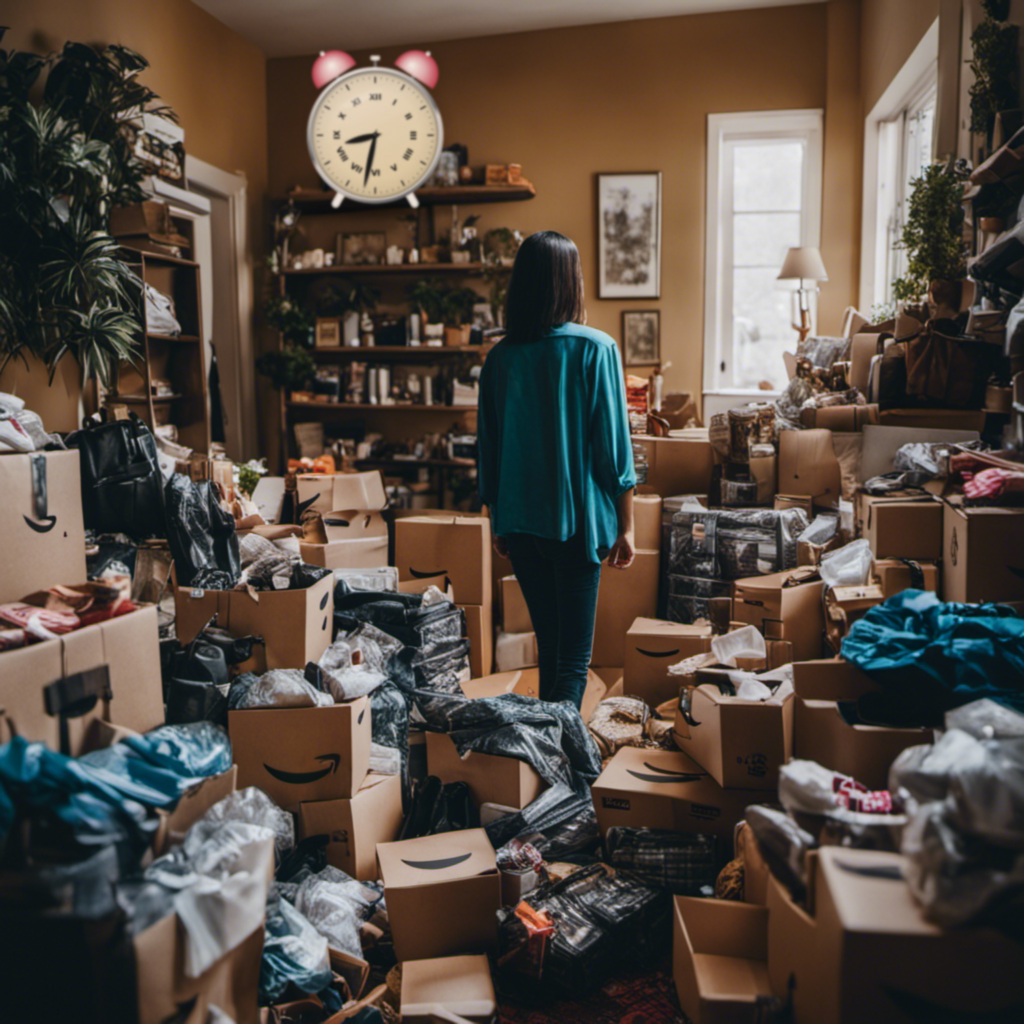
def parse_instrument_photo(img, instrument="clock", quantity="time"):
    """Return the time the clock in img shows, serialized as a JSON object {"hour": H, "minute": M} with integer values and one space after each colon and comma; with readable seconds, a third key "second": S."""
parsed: {"hour": 8, "minute": 32}
